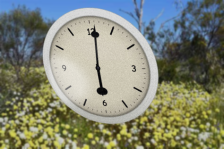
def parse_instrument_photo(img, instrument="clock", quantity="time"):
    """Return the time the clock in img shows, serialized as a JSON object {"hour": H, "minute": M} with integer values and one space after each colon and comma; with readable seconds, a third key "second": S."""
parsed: {"hour": 6, "minute": 1}
